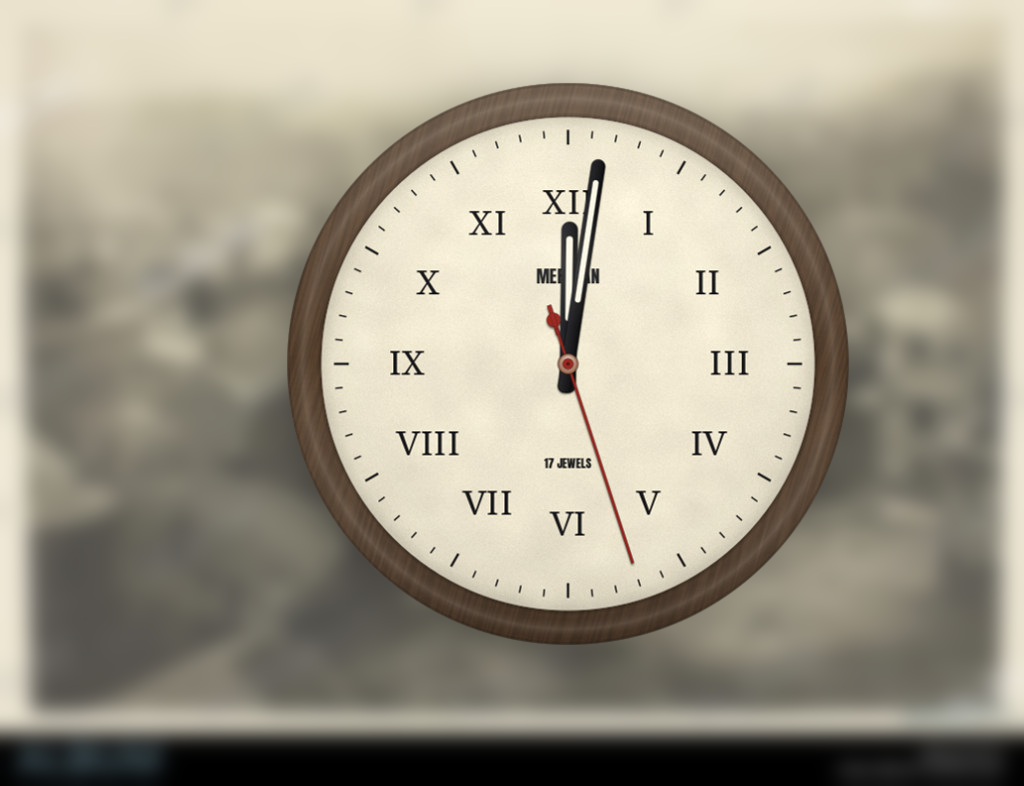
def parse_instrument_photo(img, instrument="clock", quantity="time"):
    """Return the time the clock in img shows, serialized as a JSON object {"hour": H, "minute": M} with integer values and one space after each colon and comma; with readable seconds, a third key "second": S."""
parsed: {"hour": 12, "minute": 1, "second": 27}
